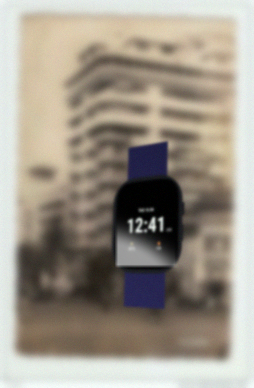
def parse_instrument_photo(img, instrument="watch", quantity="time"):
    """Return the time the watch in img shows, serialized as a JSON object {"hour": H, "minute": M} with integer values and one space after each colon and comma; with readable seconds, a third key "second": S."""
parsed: {"hour": 12, "minute": 41}
